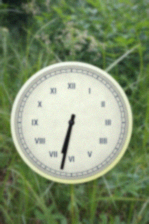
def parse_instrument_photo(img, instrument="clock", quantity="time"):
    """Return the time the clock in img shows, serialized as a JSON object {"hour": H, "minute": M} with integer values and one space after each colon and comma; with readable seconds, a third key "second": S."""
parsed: {"hour": 6, "minute": 32}
